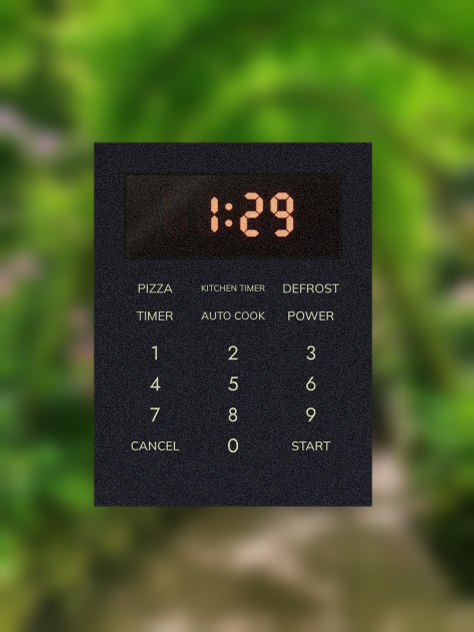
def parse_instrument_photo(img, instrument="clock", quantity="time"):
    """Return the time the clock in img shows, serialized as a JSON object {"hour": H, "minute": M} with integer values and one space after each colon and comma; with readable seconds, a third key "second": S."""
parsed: {"hour": 1, "minute": 29}
